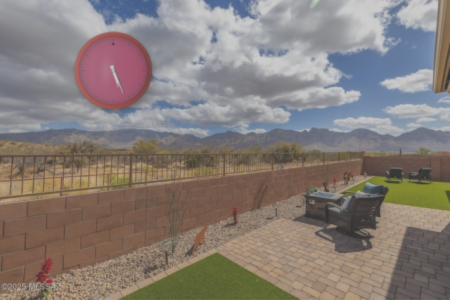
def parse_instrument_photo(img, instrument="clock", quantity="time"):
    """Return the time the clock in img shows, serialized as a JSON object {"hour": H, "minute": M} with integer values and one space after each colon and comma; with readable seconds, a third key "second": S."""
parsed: {"hour": 5, "minute": 26}
